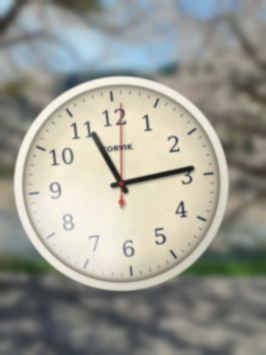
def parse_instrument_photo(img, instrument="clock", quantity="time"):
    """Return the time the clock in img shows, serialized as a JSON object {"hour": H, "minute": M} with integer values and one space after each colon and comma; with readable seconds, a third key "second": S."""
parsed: {"hour": 11, "minute": 14, "second": 1}
